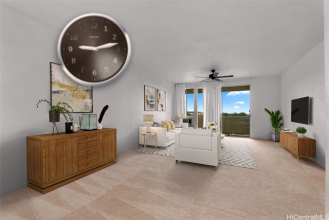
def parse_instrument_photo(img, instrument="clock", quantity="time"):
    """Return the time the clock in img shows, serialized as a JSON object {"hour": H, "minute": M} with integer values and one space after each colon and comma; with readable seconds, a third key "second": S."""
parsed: {"hour": 9, "minute": 13}
